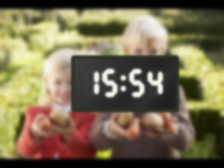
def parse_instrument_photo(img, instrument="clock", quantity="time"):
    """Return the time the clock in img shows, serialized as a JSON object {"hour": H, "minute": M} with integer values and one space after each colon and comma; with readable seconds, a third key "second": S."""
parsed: {"hour": 15, "minute": 54}
